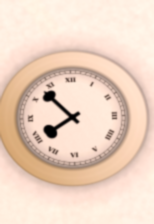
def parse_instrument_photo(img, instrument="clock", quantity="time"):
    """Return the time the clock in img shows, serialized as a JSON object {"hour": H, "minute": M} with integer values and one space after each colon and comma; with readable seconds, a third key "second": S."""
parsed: {"hour": 7, "minute": 53}
